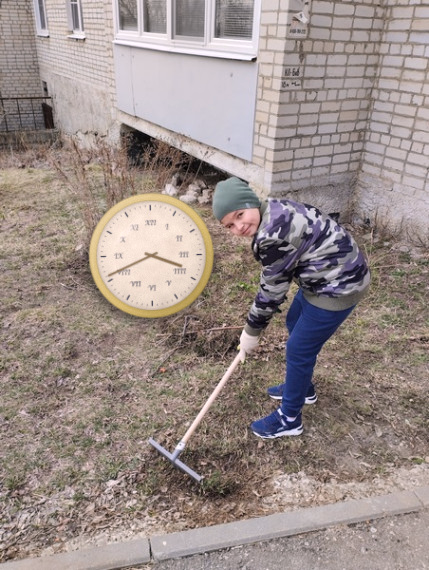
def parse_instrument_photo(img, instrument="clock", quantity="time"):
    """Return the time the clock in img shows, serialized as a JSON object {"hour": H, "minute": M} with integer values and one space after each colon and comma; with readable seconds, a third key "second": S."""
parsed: {"hour": 3, "minute": 41}
